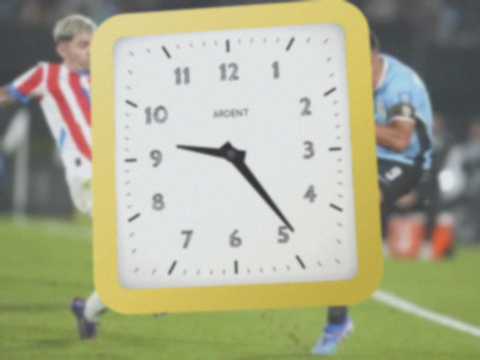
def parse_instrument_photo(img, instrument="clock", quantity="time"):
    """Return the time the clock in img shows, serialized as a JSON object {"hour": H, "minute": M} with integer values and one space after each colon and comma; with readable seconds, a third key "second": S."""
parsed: {"hour": 9, "minute": 24}
